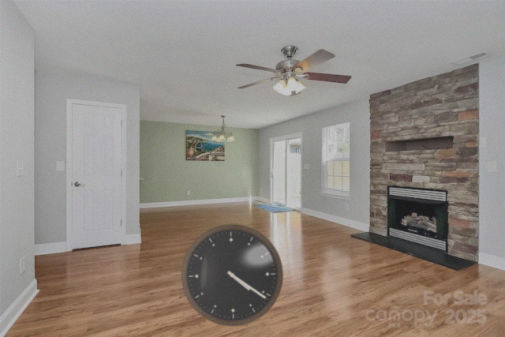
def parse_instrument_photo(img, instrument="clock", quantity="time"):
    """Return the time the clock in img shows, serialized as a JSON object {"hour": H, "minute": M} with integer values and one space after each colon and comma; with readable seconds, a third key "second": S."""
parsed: {"hour": 4, "minute": 21}
